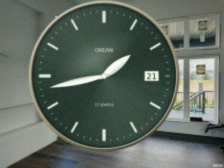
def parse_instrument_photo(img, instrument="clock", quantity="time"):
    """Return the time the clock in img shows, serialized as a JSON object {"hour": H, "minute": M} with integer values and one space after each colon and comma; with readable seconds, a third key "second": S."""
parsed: {"hour": 1, "minute": 43}
